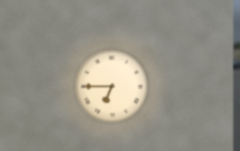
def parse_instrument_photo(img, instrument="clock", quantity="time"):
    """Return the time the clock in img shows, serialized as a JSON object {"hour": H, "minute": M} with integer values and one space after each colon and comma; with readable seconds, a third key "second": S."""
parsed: {"hour": 6, "minute": 45}
